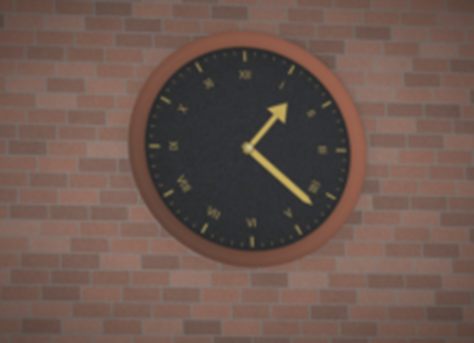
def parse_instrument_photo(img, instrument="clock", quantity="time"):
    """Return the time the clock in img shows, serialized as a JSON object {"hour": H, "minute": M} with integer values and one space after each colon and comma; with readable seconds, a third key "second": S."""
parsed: {"hour": 1, "minute": 22}
